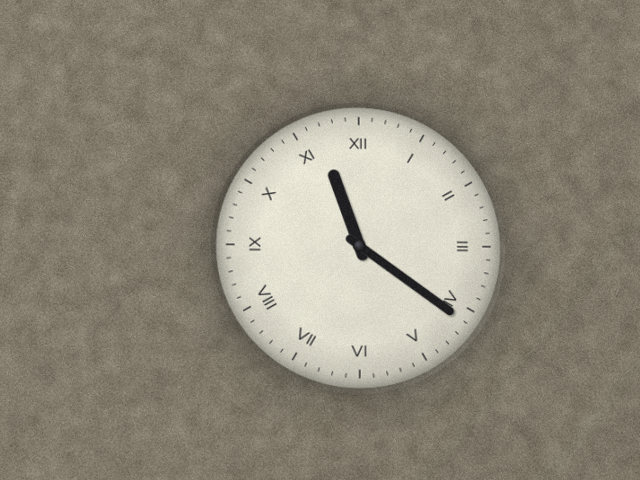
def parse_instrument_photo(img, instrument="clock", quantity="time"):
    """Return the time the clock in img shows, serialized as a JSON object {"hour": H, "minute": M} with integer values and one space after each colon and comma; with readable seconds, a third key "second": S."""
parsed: {"hour": 11, "minute": 21}
